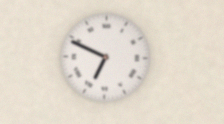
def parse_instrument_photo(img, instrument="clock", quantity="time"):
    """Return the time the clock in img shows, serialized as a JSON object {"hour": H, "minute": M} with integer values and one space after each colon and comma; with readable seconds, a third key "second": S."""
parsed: {"hour": 6, "minute": 49}
